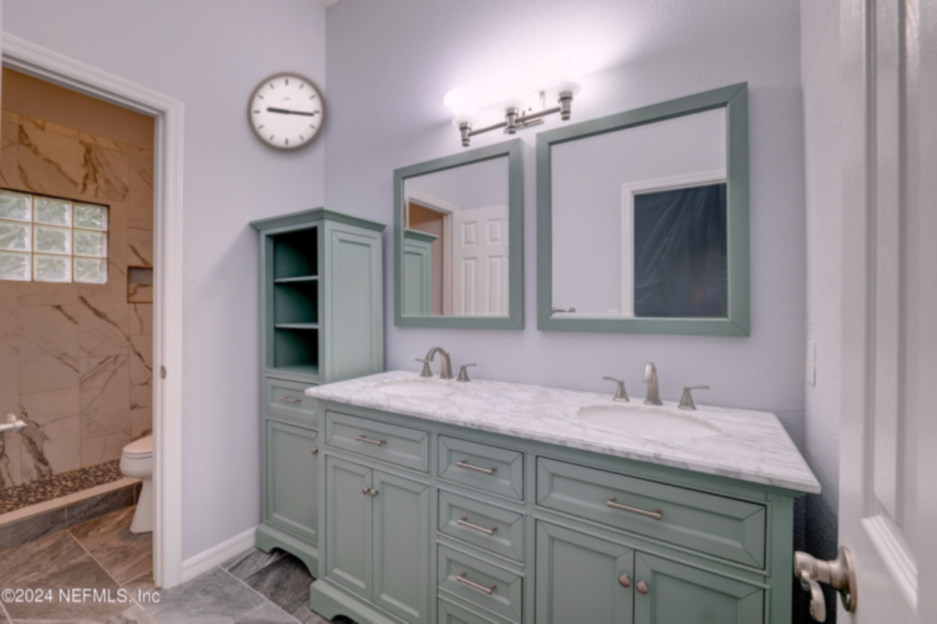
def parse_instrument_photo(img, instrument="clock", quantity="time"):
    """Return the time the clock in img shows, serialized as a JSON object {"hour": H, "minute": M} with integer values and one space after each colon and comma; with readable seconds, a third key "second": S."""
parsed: {"hour": 9, "minute": 16}
